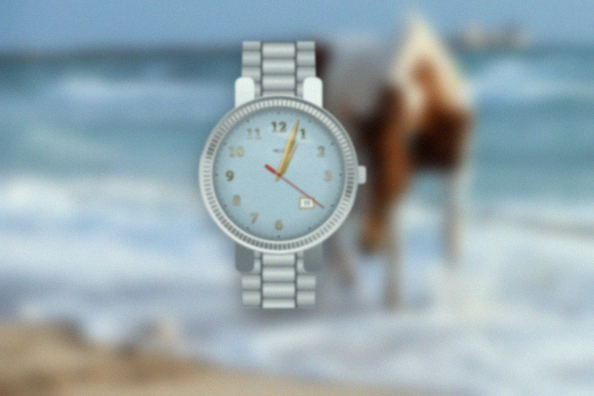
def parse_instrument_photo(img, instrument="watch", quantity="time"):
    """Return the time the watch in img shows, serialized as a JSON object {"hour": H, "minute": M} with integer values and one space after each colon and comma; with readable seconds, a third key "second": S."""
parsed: {"hour": 1, "minute": 3, "second": 21}
